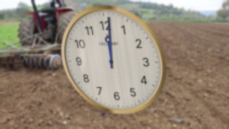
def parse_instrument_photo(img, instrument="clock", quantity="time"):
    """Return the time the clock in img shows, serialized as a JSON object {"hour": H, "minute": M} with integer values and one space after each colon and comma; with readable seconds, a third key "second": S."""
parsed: {"hour": 12, "minute": 1}
